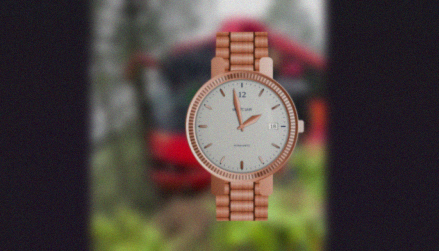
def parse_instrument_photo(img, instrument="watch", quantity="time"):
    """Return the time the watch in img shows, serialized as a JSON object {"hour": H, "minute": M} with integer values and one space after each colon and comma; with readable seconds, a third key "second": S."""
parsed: {"hour": 1, "minute": 58}
